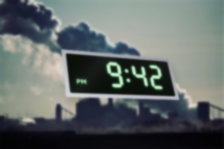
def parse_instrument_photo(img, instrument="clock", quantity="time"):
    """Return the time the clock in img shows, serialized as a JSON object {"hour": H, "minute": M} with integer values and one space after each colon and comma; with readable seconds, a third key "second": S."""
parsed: {"hour": 9, "minute": 42}
